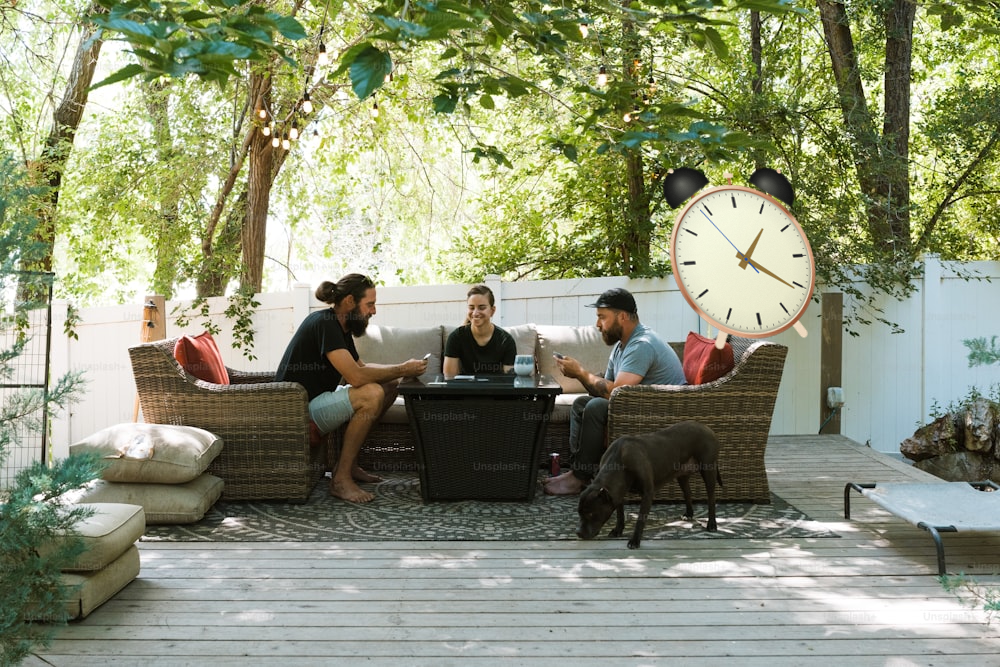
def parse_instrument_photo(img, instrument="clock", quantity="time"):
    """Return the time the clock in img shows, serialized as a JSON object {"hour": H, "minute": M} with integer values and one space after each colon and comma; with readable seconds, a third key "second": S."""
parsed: {"hour": 1, "minute": 20, "second": 54}
